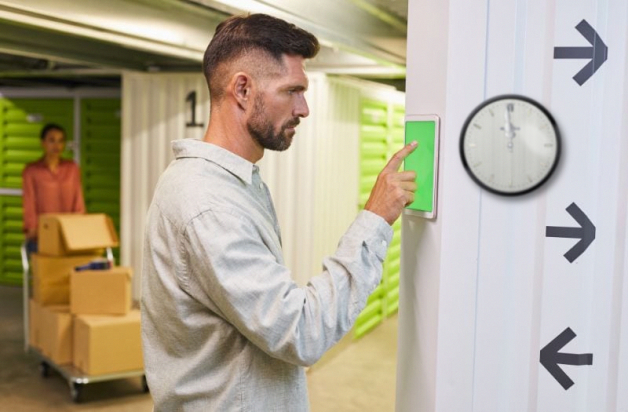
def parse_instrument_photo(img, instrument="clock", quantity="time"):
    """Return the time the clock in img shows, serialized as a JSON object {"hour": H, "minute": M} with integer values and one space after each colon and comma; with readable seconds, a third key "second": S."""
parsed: {"hour": 11, "minute": 59}
